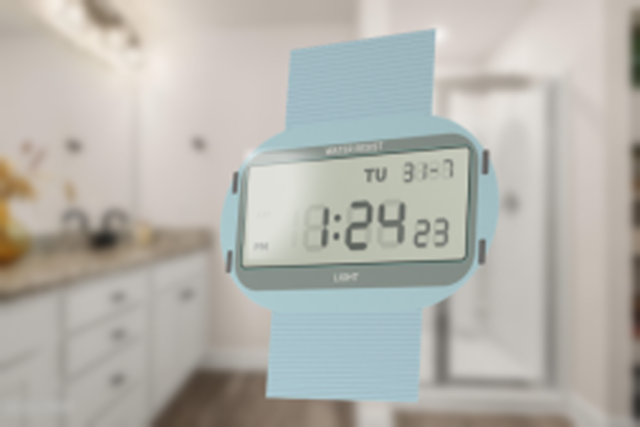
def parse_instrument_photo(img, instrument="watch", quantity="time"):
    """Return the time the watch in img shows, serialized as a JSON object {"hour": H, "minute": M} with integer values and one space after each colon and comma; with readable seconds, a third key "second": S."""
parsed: {"hour": 1, "minute": 24, "second": 23}
